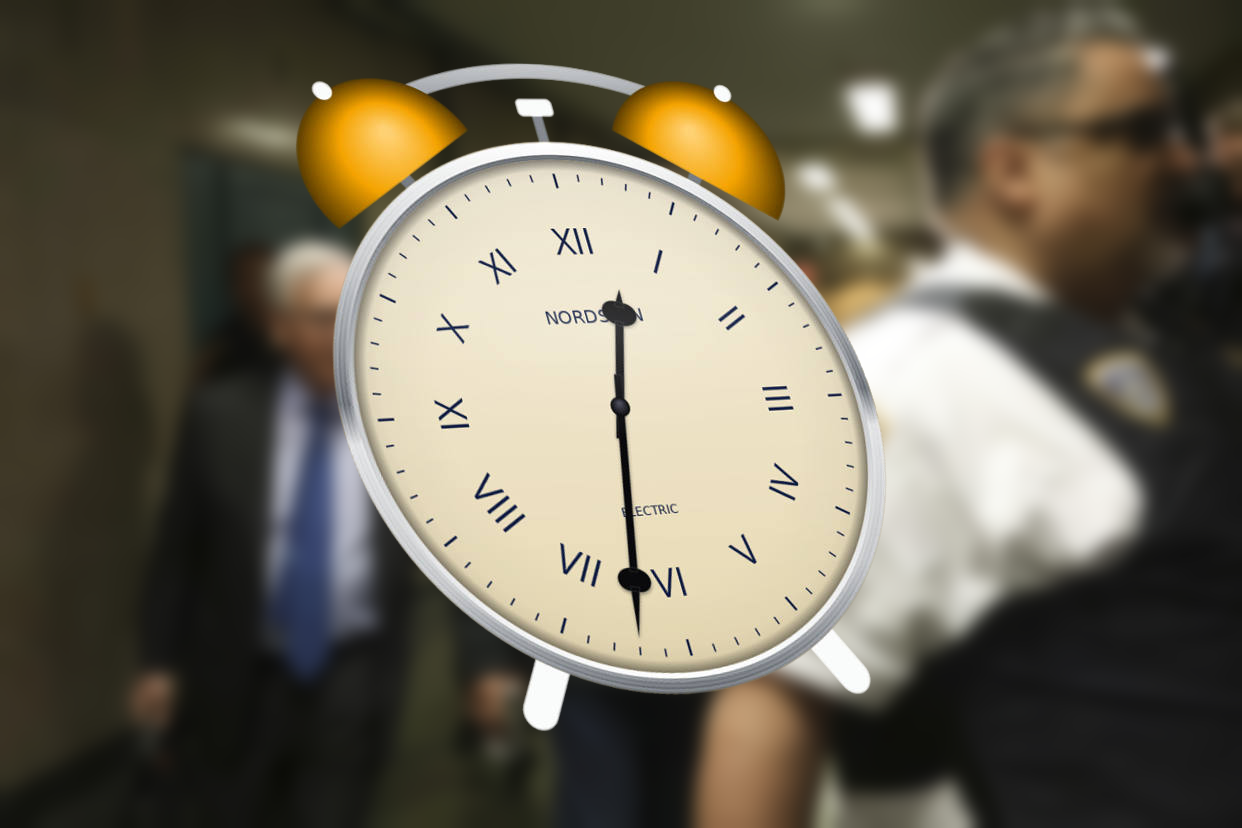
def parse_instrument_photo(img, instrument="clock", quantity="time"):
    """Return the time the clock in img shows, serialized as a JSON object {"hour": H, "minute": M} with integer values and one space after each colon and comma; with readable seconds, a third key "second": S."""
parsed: {"hour": 12, "minute": 32}
